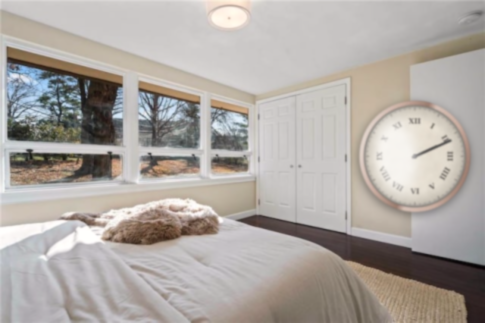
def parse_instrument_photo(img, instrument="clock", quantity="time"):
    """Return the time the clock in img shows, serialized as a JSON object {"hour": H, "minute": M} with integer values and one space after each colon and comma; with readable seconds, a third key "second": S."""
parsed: {"hour": 2, "minute": 11}
